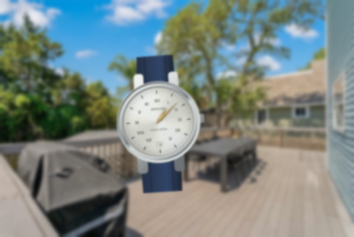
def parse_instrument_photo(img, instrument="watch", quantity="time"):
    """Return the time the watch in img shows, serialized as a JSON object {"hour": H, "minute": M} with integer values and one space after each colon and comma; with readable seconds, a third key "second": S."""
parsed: {"hour": 1, "minute": 8}
